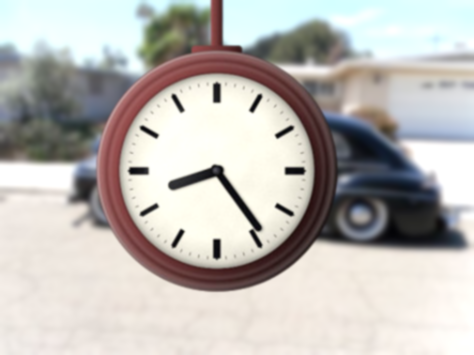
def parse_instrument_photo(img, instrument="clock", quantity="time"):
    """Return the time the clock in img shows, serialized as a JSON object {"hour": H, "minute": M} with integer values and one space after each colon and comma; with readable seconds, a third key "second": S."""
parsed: {"hour": 8, "minute": 24}
